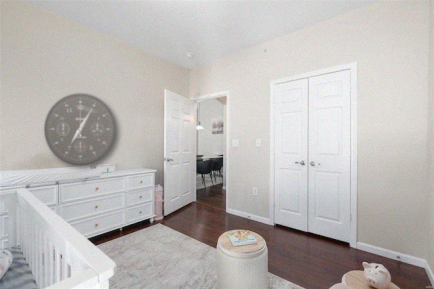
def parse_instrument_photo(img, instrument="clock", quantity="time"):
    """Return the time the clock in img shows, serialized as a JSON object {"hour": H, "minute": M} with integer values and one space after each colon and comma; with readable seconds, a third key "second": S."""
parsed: {"hour": 7, "minute": 5}
